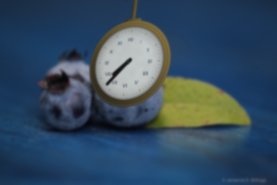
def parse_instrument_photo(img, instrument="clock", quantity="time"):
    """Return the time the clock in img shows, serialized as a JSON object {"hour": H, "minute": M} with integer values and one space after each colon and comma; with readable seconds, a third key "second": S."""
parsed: {"hour": 7, "minute": 37}
